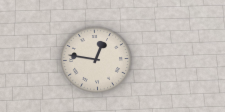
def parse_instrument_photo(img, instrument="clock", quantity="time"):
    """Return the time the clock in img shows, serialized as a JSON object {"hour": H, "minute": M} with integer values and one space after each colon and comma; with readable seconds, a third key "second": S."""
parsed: {"hour": 12, "minute": 47}
